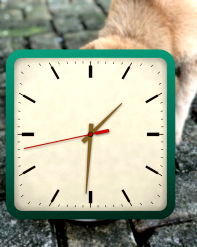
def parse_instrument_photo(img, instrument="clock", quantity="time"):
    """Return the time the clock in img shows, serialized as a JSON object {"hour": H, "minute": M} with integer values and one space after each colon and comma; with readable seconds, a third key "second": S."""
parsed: {"hour": 1, "minute": 30, "second": 43}
